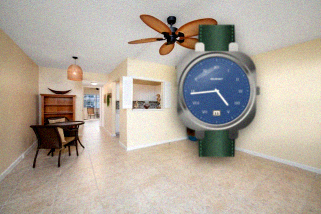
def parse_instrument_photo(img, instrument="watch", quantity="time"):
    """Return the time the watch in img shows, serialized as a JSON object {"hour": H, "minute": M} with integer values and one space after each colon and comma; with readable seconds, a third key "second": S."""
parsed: {"hour": 4, "minute": 44}
